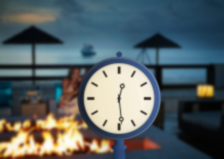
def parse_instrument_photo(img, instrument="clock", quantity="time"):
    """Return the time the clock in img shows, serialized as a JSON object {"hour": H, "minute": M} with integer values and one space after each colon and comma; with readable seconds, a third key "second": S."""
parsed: {"hour": 12, "minute": 29}
